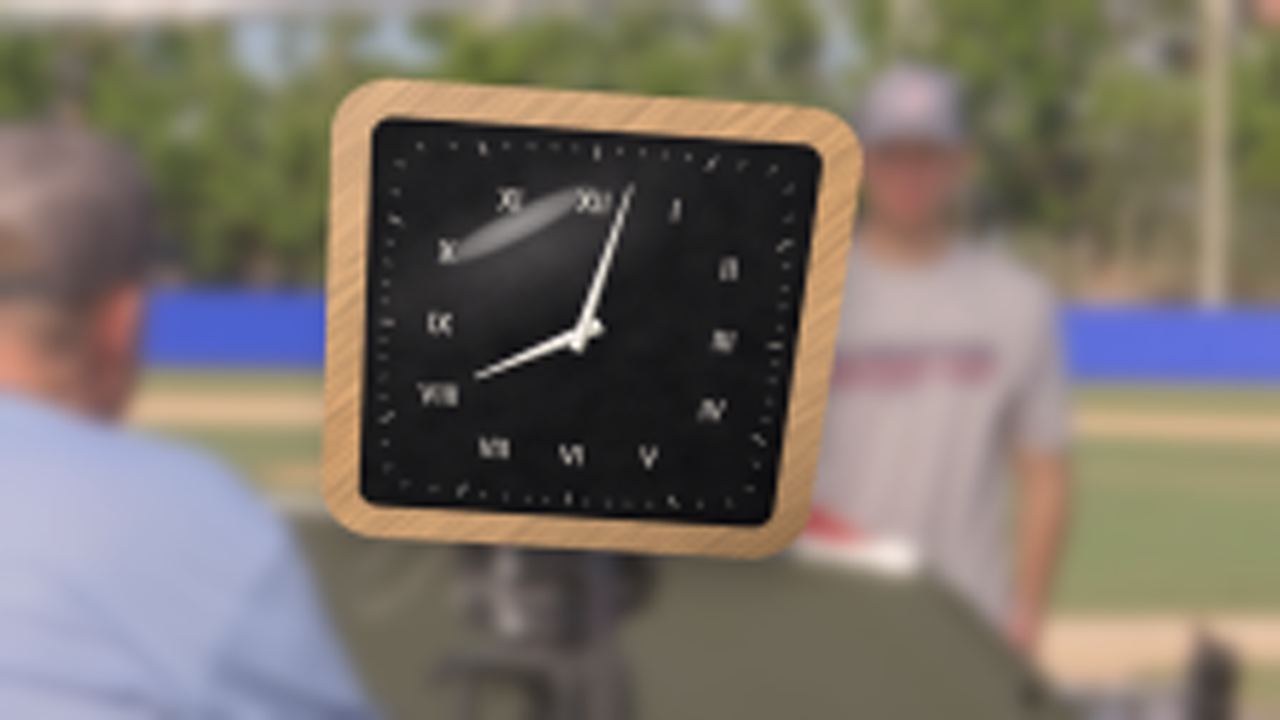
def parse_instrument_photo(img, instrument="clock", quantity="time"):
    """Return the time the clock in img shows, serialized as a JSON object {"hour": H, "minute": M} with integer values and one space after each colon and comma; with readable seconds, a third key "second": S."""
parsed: {"hour": 8, "minute": 2}
